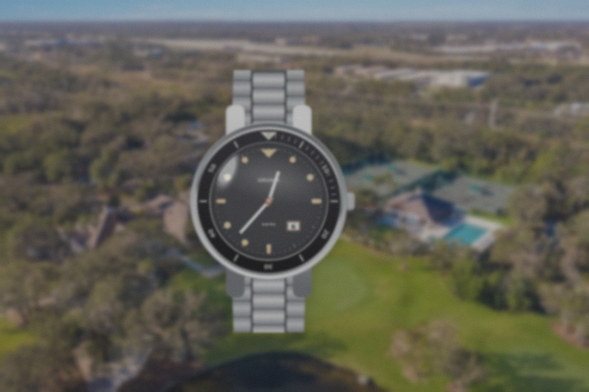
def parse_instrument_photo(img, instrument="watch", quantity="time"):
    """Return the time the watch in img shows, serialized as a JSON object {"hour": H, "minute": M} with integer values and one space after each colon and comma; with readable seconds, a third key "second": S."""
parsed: {"hour": 12, "minute": 37}
